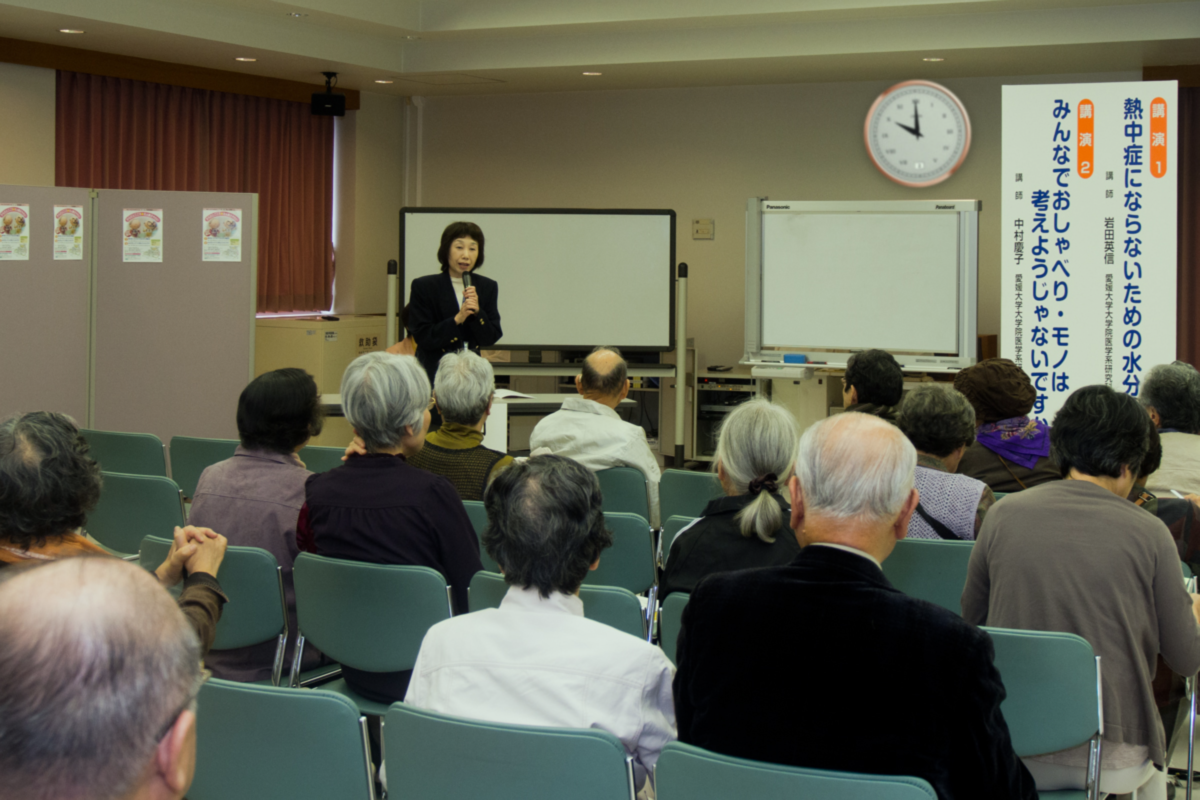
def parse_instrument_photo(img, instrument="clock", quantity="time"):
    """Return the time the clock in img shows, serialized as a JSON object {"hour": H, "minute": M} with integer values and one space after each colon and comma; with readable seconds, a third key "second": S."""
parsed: {"hour": 10, "minute": 0}
